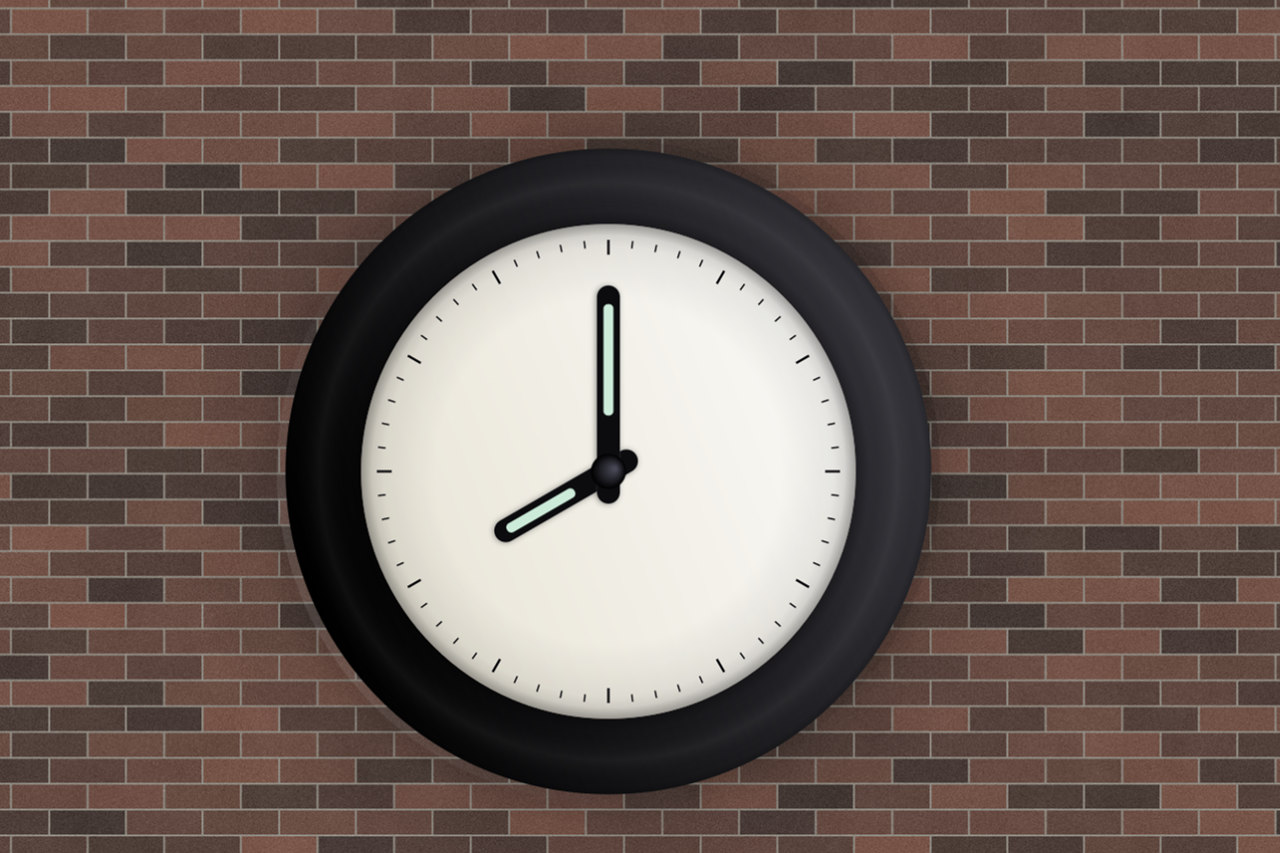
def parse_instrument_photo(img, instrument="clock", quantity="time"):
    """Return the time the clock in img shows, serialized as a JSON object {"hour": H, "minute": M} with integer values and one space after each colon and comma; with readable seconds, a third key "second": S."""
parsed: {"hour": 8, "minute": 0}
